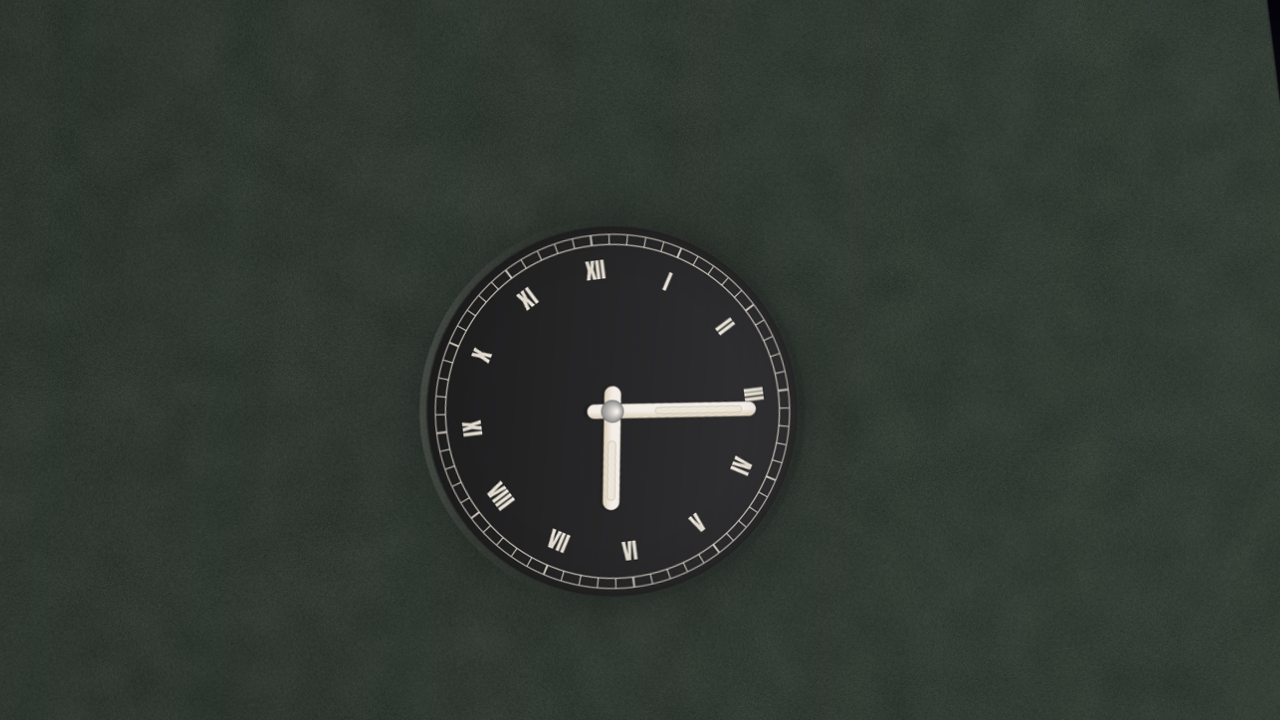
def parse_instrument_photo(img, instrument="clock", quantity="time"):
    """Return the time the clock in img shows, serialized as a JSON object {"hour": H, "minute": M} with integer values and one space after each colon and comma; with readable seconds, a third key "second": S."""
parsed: {"hour": 6, "minute": 16}
